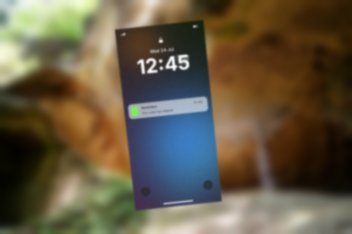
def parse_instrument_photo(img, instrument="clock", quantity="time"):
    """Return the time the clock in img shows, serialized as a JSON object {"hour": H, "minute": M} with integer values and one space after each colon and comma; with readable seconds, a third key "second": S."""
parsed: {"hour": 12, "minute": 45}
